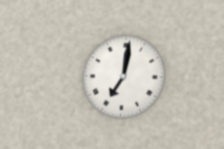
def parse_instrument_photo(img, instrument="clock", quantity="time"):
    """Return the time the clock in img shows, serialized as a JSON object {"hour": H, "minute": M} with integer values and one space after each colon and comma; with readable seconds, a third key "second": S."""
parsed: {"hour": 7, "minute": 1}
